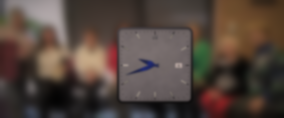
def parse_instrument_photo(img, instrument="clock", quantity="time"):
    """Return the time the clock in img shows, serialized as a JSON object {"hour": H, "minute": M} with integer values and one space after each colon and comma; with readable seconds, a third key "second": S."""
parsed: {"hour": 9, "minute": 42}
